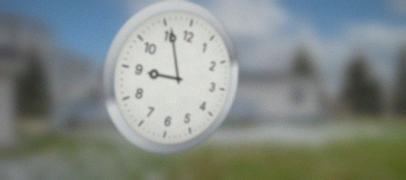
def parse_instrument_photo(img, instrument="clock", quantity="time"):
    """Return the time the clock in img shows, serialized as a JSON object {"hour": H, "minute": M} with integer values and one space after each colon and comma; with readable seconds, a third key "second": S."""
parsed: {"hour": 8, "minute": 56}
